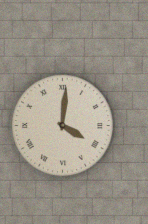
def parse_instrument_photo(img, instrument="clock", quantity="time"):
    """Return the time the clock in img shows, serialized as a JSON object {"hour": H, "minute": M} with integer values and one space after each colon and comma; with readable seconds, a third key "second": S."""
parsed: {"hour": 4, "minute": 1}
